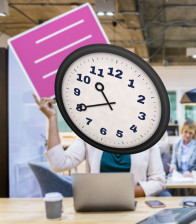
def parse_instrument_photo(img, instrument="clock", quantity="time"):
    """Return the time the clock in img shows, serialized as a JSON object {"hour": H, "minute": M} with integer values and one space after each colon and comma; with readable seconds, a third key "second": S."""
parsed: {"hour": 10, "minute": 40}
